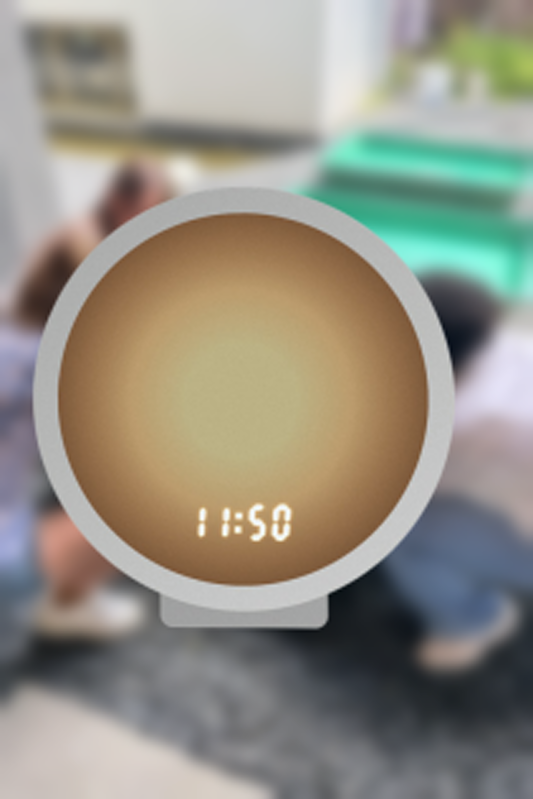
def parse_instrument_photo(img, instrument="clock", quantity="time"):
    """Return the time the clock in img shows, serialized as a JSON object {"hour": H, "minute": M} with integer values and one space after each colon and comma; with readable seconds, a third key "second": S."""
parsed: {"hour": 11, "minute": 50}
